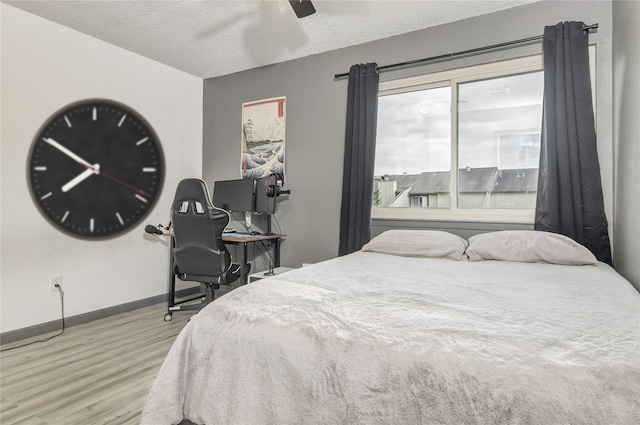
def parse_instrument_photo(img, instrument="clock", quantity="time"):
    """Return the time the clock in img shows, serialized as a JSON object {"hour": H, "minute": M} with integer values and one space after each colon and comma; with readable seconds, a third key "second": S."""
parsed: {"hour": 7, "minute": 50, "second": 19}
